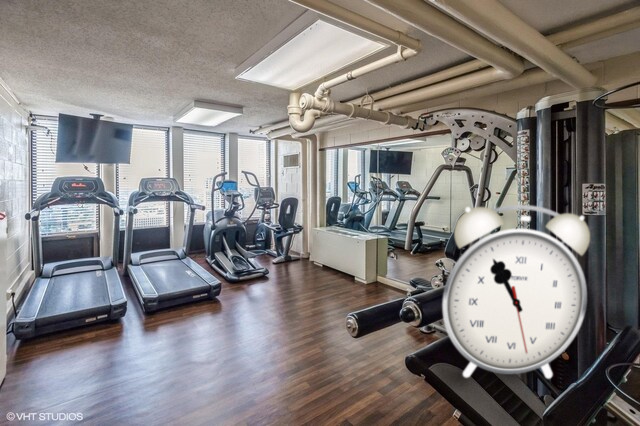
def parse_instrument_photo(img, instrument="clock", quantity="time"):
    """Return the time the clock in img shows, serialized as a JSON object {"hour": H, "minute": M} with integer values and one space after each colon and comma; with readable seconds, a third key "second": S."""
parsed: {"hour": 10, "minute": 54, "second": 27}
